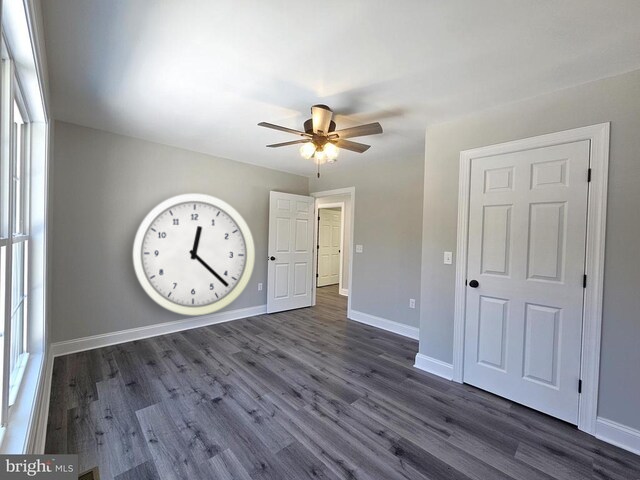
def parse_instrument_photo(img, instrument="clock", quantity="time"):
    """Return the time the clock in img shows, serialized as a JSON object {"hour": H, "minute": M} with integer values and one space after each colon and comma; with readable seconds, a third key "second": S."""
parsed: {"hour": 12, "minute": 22}
